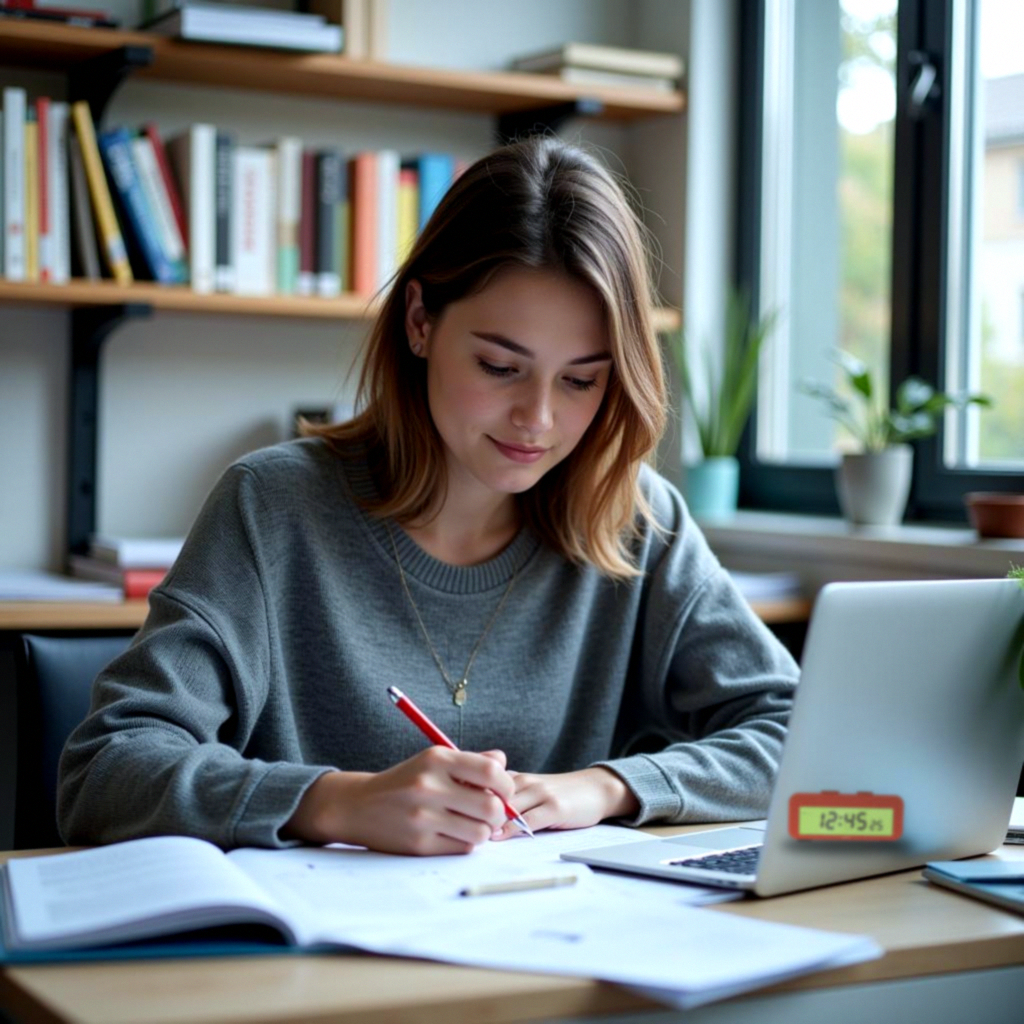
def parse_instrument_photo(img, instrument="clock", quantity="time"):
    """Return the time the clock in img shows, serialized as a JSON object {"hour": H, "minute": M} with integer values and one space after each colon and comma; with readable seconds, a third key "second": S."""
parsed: {"hour": 12, "minute": 45}
